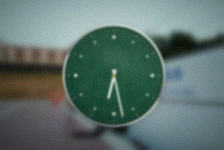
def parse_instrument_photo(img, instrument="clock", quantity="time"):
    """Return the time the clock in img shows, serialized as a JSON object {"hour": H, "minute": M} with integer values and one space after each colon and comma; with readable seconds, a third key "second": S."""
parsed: {"hour": 6, "minute": 28}
